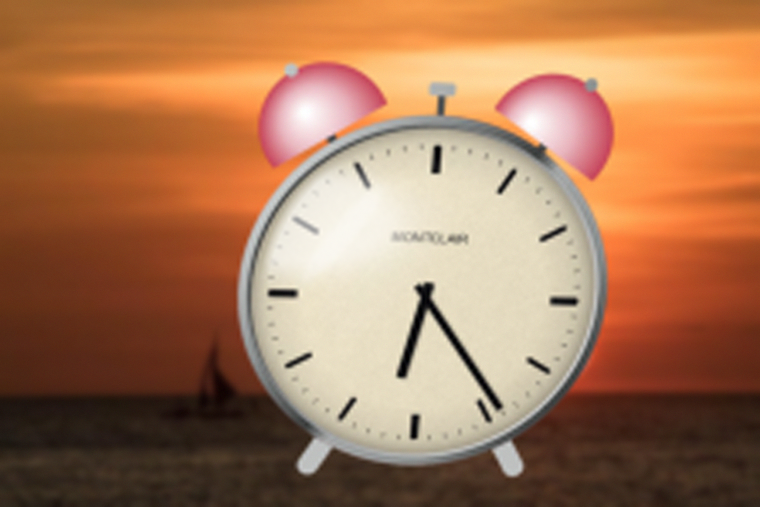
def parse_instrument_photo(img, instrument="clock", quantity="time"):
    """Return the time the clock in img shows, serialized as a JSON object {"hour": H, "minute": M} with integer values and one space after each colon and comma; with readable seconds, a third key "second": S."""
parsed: {"hour": 6, "minute": 24}
